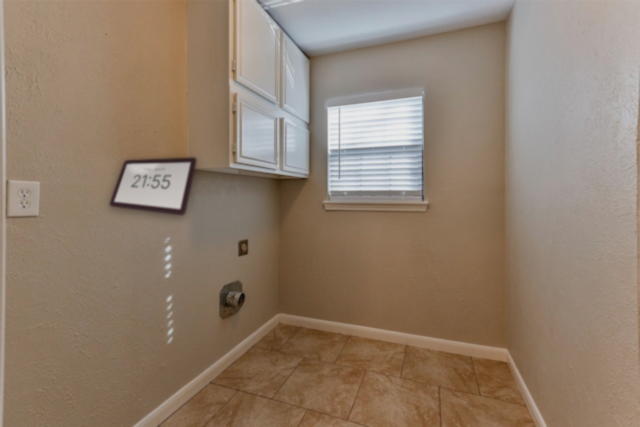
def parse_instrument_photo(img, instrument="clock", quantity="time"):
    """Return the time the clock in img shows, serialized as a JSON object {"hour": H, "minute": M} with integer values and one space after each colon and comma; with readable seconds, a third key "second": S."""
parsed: {"hour": 21, "minute": 55}
